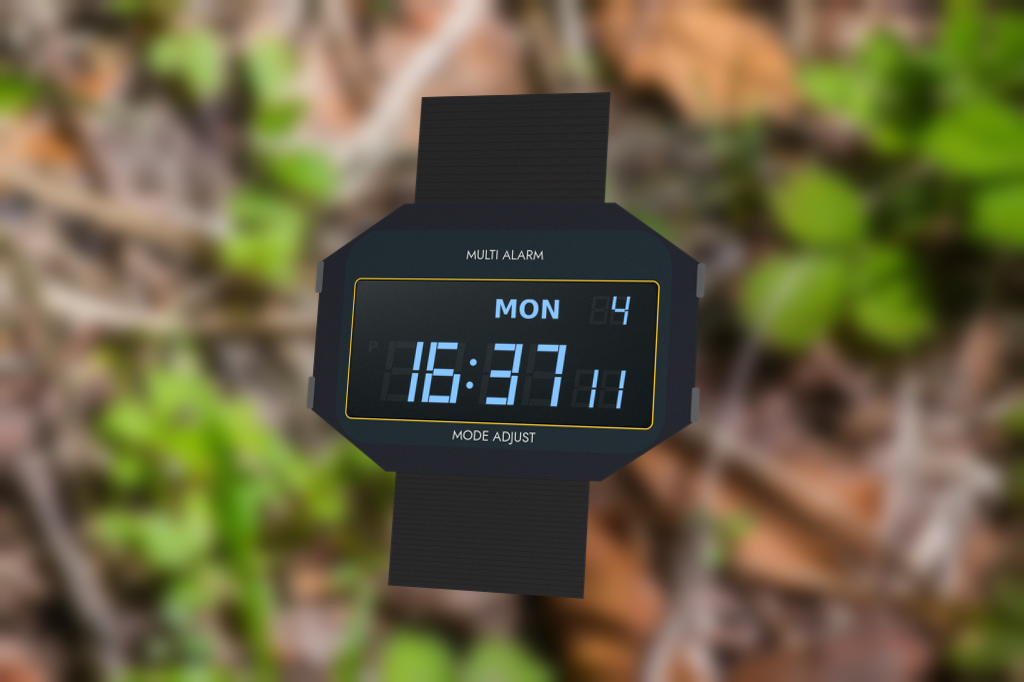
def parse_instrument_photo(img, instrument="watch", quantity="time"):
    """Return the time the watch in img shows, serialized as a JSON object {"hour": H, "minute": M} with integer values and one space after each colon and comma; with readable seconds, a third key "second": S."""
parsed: {"hour": 16, "minute": 37, "second": 11}
